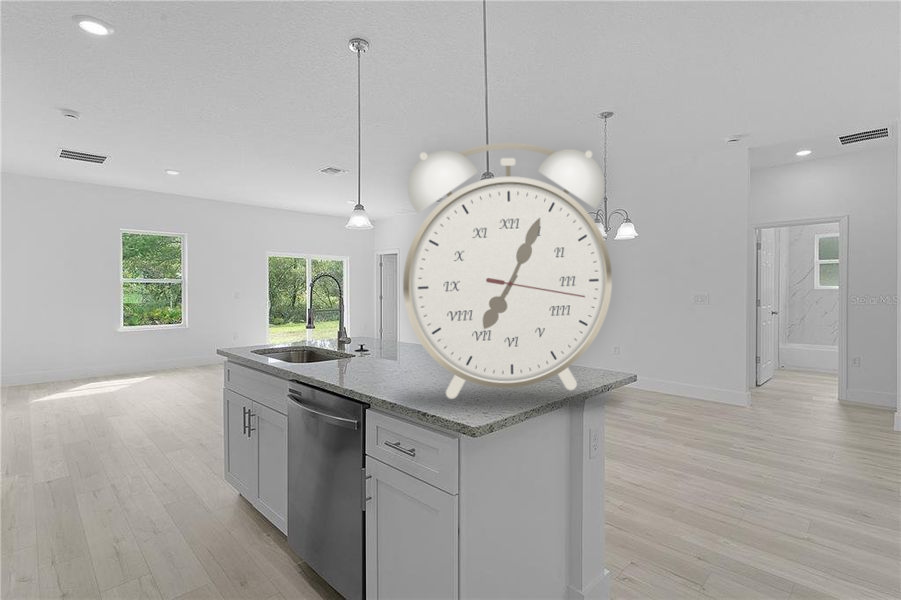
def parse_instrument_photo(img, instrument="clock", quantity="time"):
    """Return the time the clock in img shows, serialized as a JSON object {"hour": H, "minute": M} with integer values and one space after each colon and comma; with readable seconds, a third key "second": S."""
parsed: {"hour": 7, "minute": 4, "second": 17}
